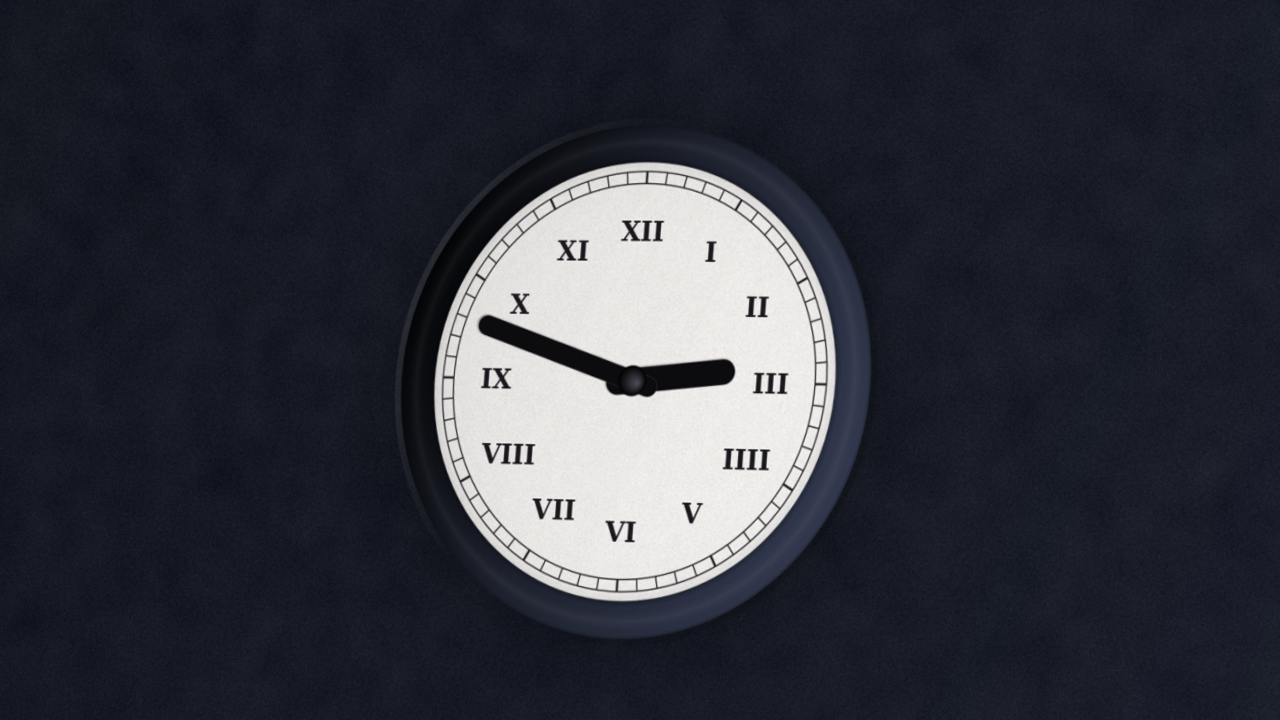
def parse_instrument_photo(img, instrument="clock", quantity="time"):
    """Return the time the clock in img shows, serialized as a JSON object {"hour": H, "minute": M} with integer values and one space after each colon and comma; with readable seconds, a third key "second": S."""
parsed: {"hour": 2, "minute": 48}
